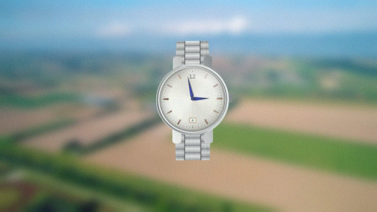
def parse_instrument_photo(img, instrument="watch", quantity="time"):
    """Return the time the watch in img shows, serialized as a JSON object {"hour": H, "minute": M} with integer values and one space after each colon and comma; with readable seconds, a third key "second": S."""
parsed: {"hour": 2, "minute": 58}
